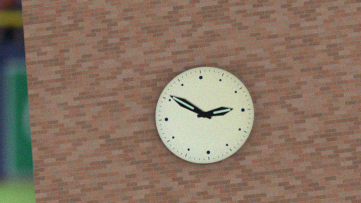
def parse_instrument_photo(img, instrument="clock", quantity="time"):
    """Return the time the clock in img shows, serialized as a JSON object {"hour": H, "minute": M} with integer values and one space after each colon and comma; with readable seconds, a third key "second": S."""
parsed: {"hour": 2, "minute": 51}
